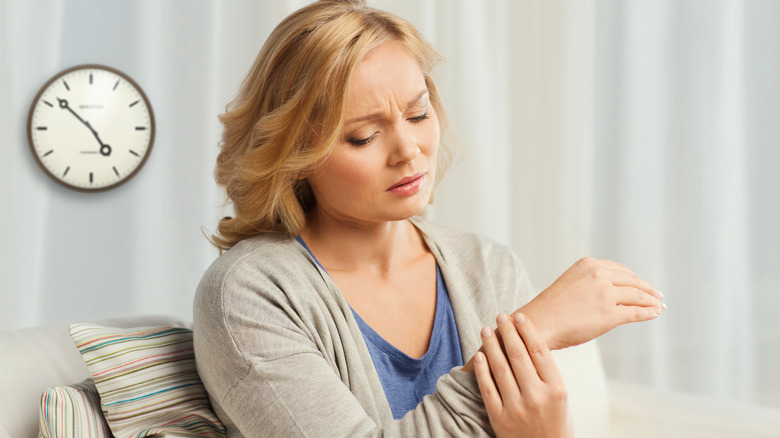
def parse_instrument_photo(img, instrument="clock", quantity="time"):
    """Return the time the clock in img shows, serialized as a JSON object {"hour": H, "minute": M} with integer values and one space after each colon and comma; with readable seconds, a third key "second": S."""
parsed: {"hour": 4, "minute": 52}
